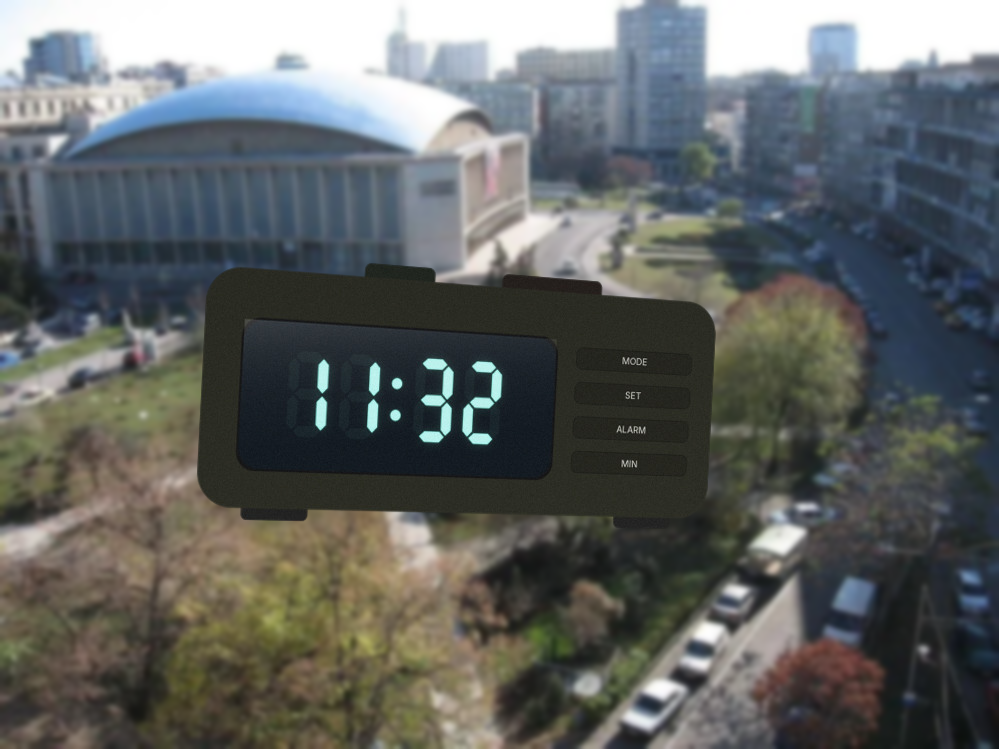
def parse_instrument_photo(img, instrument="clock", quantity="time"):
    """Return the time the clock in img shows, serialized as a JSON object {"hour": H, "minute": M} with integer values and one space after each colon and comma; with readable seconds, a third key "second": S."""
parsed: {"hour": 11, "minute": 32}
